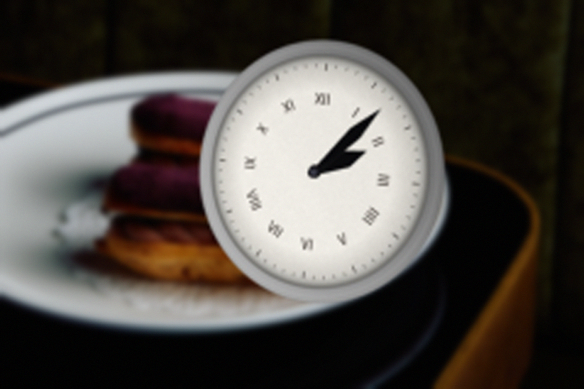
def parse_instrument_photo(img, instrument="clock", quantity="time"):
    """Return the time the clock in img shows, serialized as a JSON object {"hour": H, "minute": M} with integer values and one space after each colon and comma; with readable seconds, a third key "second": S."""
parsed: {"hour": 2, "minute": 7}
